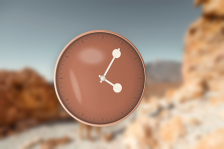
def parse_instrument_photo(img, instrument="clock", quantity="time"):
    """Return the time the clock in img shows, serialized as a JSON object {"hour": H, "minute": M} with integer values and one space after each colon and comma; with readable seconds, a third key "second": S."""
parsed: {"hour": 4, "minute": 5}
